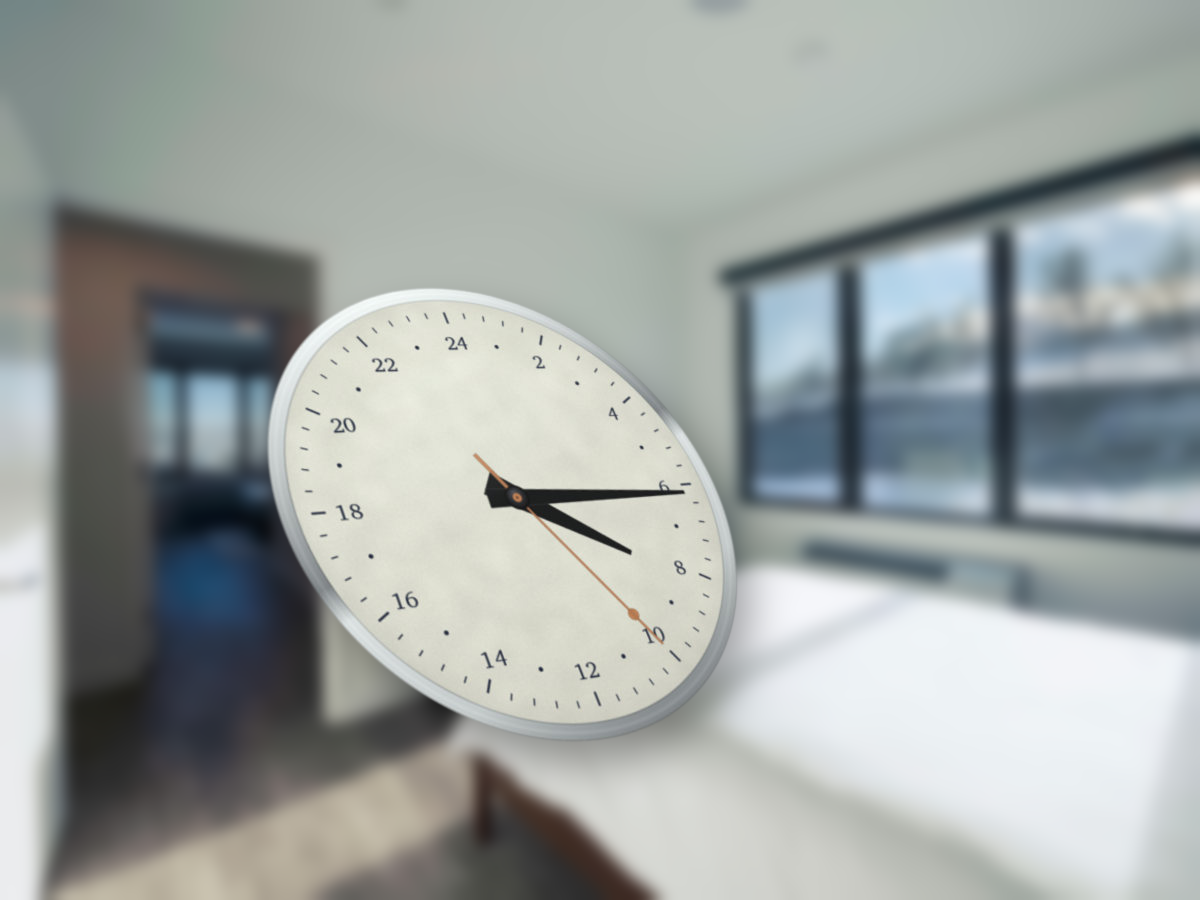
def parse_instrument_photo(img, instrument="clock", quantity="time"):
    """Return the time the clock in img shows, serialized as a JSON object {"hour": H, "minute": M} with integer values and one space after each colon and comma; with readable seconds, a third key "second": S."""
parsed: {"hour": 8, "minute": 15, "second": 25}
